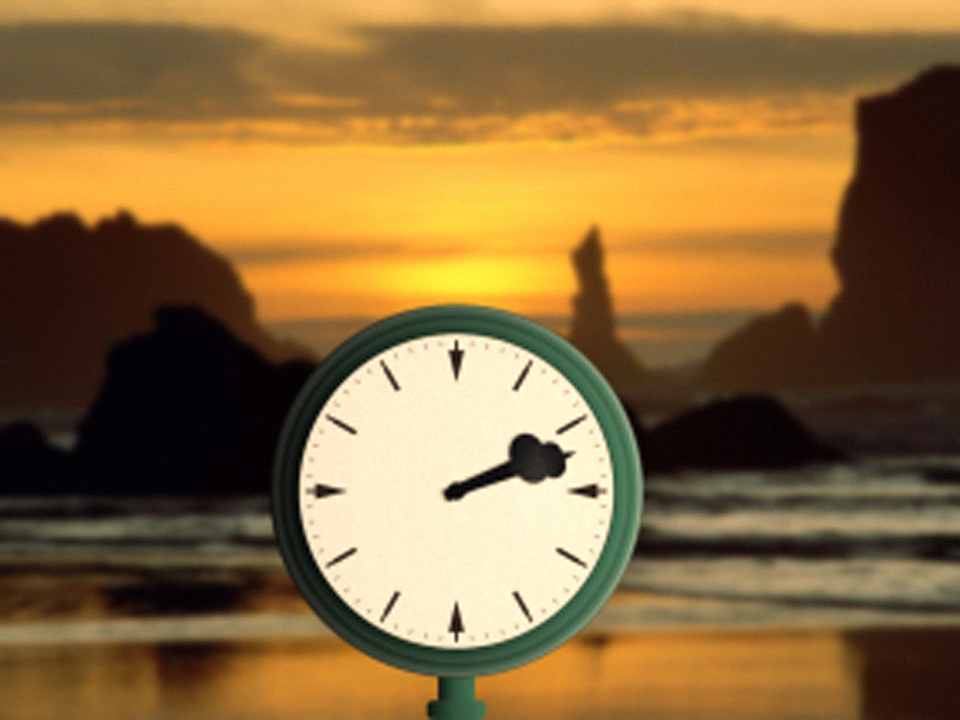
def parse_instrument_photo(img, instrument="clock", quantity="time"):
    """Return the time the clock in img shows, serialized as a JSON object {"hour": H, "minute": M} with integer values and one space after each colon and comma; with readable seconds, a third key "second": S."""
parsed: {"hour": 2, "minute": 12}
